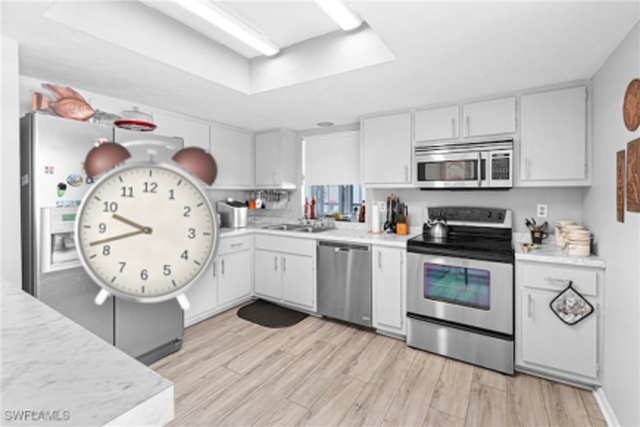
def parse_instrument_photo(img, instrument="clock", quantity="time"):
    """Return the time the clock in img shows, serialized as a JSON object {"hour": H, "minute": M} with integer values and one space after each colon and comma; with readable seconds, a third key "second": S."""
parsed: {"hour": 9, "minute": 42}
